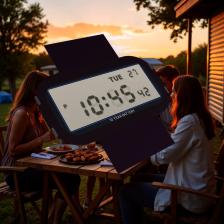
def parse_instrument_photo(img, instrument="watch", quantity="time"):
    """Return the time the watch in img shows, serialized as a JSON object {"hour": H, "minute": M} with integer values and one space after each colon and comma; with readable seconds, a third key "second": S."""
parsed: {"hour": 10, "minute": 45, "second": 42}
